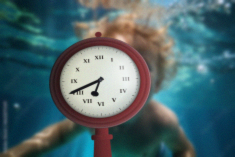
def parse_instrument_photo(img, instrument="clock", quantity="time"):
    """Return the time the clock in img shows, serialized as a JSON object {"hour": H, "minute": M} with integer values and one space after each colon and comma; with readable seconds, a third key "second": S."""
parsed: {"hour": 6, "minute": 41}
